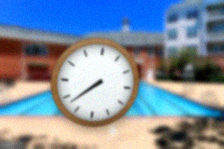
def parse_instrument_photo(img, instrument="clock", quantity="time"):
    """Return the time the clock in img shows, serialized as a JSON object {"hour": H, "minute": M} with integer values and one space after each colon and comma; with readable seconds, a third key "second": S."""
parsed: {"hour": 7, "minute": 38}
